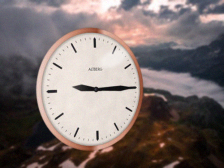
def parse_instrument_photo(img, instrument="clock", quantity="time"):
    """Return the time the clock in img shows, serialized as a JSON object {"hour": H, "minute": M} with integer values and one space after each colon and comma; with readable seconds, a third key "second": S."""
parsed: {"hour": 9, "minute": 15}
